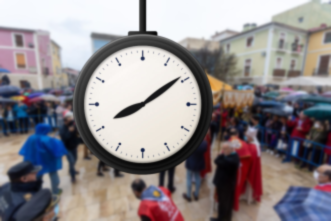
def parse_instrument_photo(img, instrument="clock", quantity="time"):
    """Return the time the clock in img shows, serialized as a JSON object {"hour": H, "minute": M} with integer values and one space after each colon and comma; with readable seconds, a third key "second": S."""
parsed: {"hour": 8, "minute": 9}
